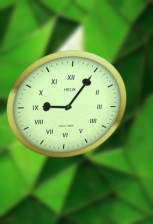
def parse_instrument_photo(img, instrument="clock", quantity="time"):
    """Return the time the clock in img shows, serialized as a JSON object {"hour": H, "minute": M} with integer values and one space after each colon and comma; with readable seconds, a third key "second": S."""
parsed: {"hour": 9, "minute": 5}
